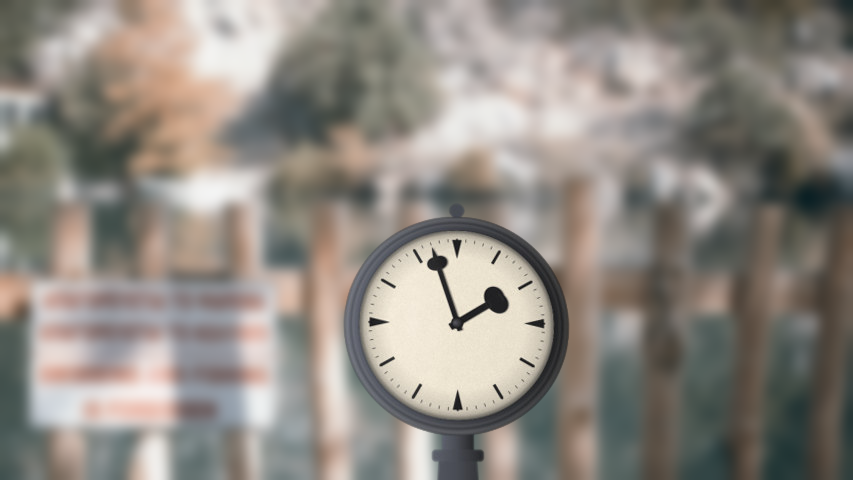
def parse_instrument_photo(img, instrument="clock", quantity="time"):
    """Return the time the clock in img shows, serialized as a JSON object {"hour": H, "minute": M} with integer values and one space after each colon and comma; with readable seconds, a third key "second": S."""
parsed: {"hour": 1, "minute": 57}
